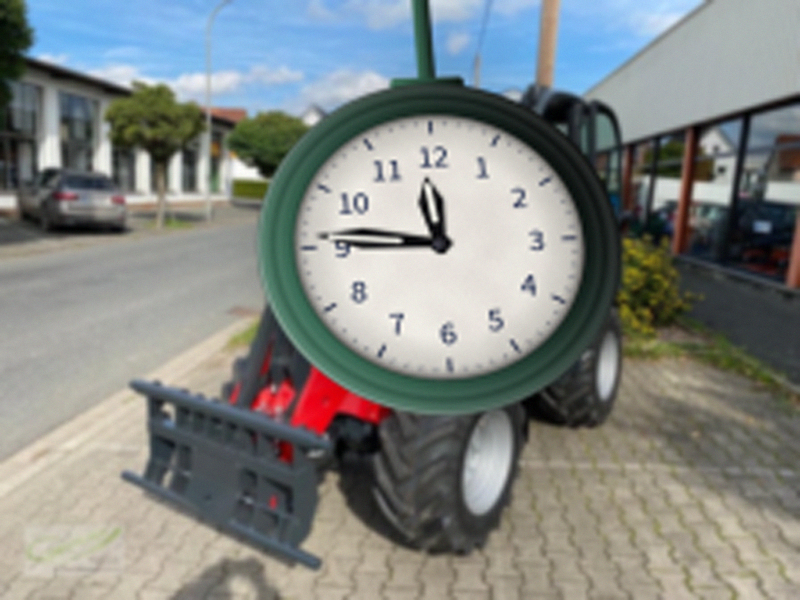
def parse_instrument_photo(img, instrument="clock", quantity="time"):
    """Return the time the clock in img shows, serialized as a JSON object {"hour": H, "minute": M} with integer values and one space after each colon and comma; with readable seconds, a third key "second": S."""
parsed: {"hour": 11, "minute": 46}
